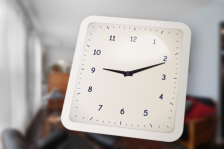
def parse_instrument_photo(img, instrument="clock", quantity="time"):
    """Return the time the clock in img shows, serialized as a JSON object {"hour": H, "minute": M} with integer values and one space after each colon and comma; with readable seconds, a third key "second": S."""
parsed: {"hour": 9, "minute": 11}
